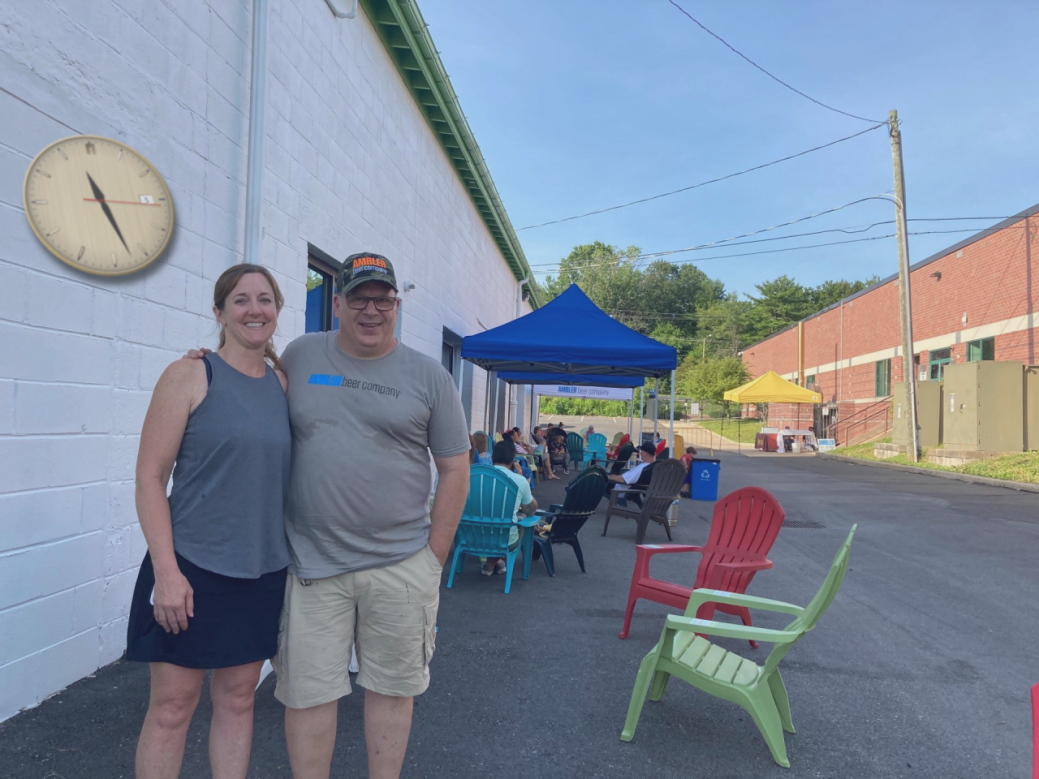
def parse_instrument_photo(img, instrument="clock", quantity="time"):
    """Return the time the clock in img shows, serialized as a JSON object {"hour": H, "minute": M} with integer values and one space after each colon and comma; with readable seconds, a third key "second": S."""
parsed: {"hour": 11, "minute": 27, "second": 16}
